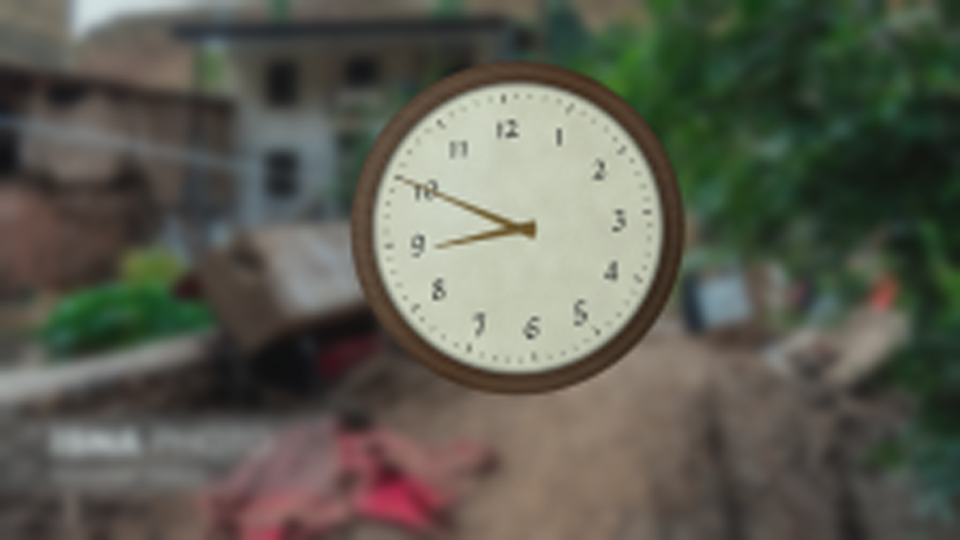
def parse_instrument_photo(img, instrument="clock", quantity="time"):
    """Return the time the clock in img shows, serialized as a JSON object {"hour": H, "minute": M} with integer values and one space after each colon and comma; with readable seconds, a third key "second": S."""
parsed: {"hour": 8, "minute": 50}
